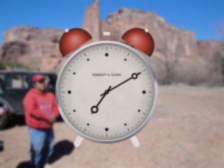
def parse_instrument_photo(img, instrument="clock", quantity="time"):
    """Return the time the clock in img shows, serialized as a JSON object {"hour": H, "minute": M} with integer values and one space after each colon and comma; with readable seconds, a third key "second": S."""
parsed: {"hour": 7, "minute": 10}
